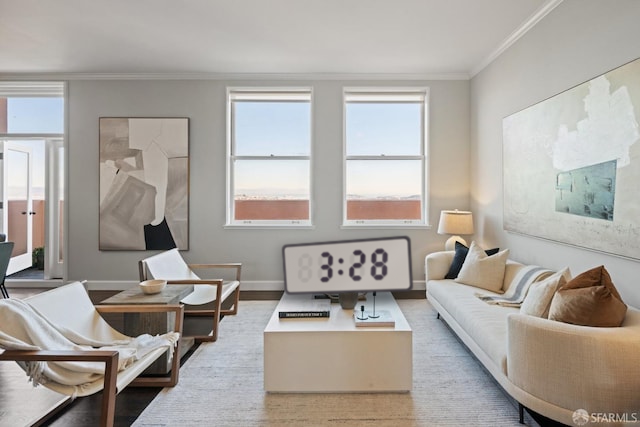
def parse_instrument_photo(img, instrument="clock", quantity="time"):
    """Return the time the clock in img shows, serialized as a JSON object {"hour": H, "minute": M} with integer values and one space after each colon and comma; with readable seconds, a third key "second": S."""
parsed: {"hour": 3, "minute": 28}
